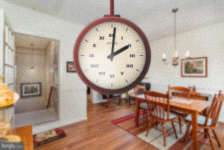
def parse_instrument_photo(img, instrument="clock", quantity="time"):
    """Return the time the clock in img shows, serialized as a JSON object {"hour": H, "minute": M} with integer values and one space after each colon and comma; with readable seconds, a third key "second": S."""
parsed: {"hour": 2, "minute": 1}
